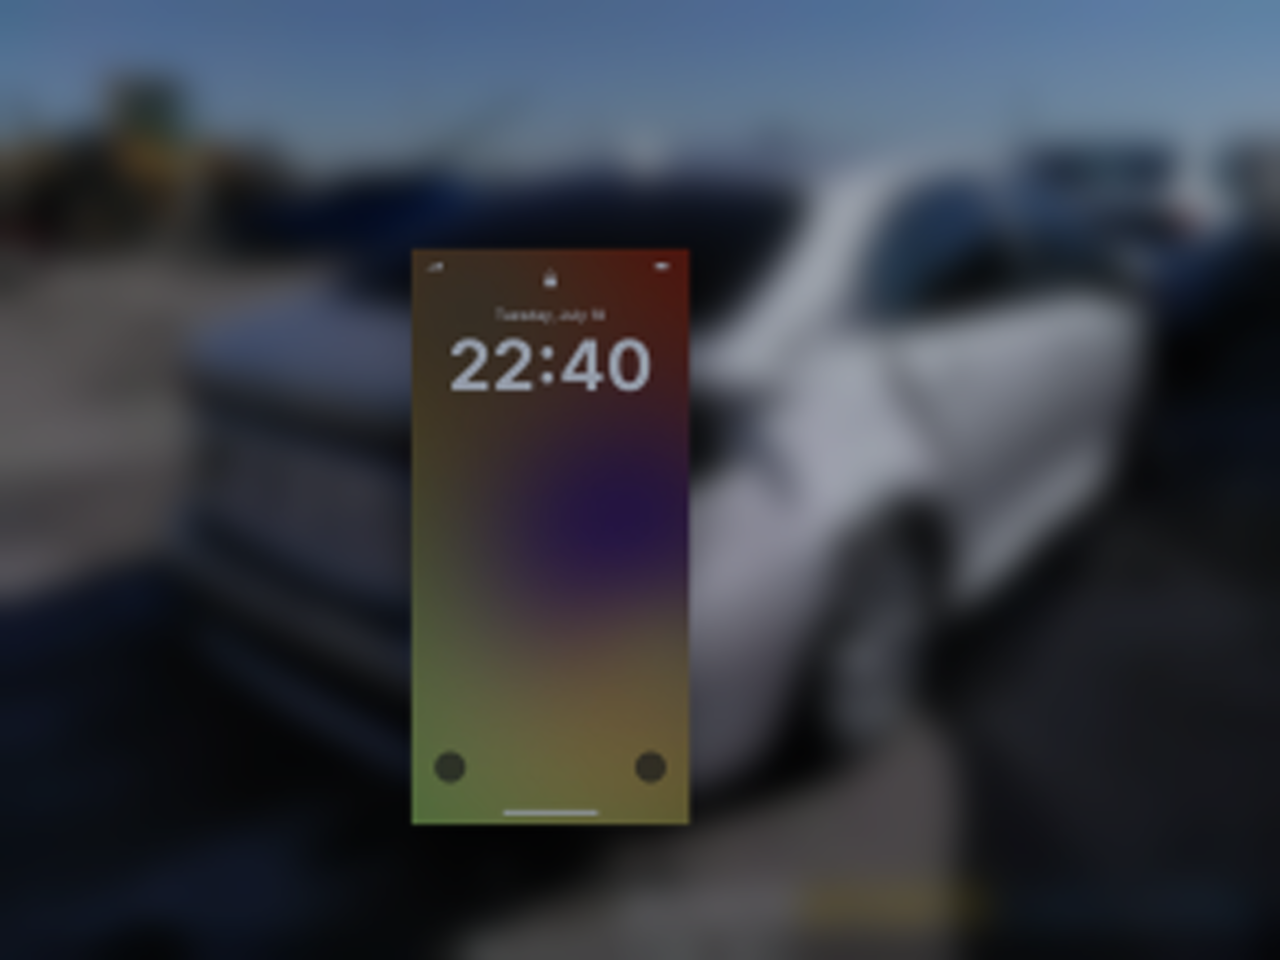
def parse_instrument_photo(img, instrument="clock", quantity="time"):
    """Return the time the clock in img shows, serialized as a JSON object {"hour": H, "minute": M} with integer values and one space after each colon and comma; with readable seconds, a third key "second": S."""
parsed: {"hour": 22, "minute": 40}
